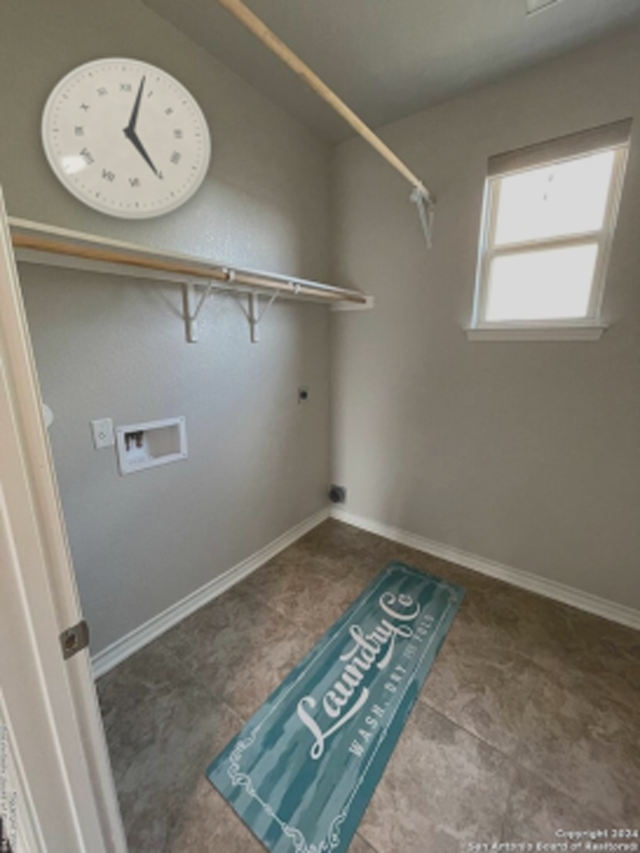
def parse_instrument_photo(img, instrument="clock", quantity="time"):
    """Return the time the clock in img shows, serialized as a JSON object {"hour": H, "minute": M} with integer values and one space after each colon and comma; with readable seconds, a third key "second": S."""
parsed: {"hour": 5, "minute": 3}
